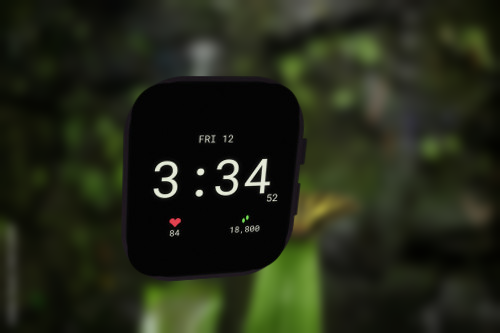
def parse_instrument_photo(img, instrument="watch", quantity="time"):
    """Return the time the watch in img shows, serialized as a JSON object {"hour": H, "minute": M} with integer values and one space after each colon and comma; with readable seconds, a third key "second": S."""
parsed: {"hour": 3, "minute": 34, "second": 52}
